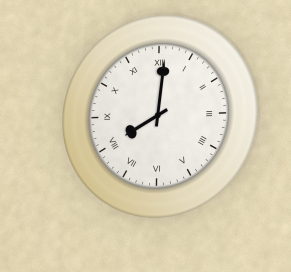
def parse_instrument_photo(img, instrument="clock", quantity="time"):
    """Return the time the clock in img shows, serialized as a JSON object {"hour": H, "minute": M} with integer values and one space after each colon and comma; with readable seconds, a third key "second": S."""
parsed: {"hour": 8, "minute": 1}
